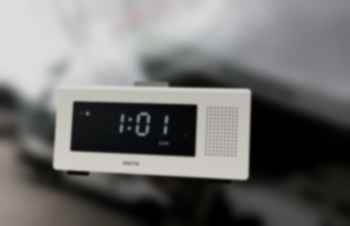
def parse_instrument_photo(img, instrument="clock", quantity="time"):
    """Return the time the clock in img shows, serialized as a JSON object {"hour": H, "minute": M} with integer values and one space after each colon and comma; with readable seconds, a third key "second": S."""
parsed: {"hour": 1, "minute": 1}
